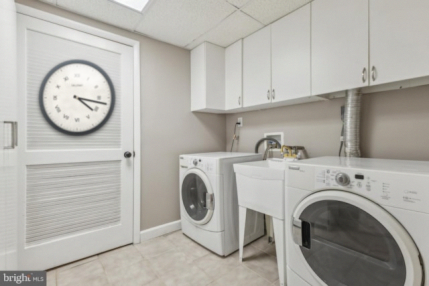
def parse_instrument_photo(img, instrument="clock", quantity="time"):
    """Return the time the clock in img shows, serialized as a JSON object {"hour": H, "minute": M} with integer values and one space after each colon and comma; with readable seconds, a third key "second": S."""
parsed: {"hour": 4, "minute": 17}
